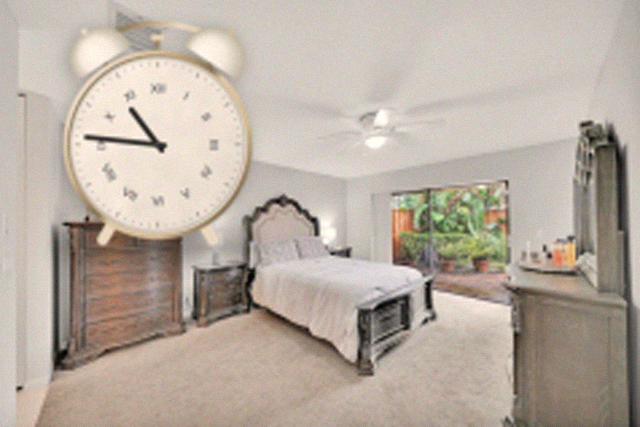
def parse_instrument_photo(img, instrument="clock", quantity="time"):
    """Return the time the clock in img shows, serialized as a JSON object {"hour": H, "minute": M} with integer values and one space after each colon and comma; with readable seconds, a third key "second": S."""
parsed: {"hour": 10, "minute": 46}
